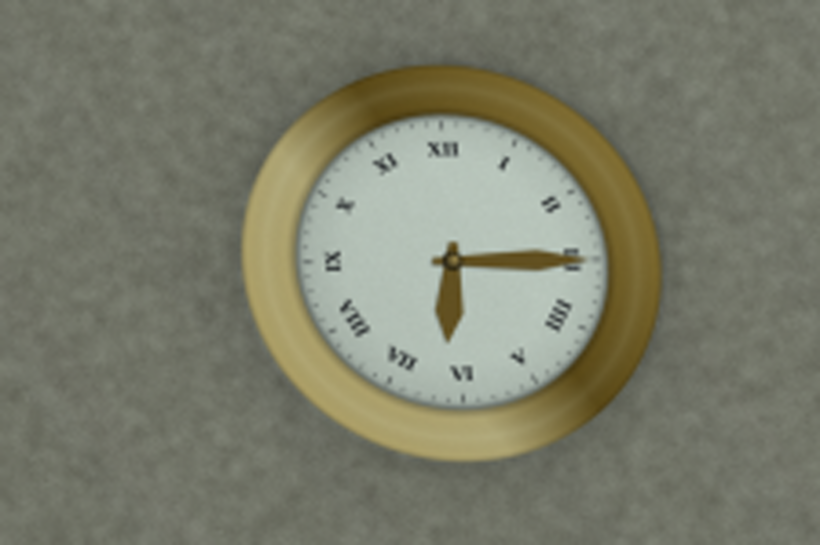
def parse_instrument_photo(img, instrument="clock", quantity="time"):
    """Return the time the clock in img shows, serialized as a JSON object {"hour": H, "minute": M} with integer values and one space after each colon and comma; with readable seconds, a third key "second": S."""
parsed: {"hour": 6, "minute": 15}
